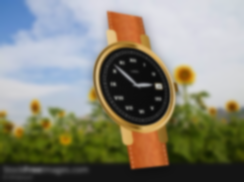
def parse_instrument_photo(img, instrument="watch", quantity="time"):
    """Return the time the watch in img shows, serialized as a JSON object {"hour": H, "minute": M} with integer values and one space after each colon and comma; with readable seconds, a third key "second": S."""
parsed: {"hour": 2, "minute": 52}
